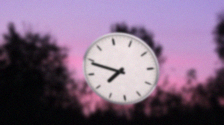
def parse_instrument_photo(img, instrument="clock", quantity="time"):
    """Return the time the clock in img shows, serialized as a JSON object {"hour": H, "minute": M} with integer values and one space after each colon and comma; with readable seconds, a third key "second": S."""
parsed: {"hour": 7, "minute": 49}
